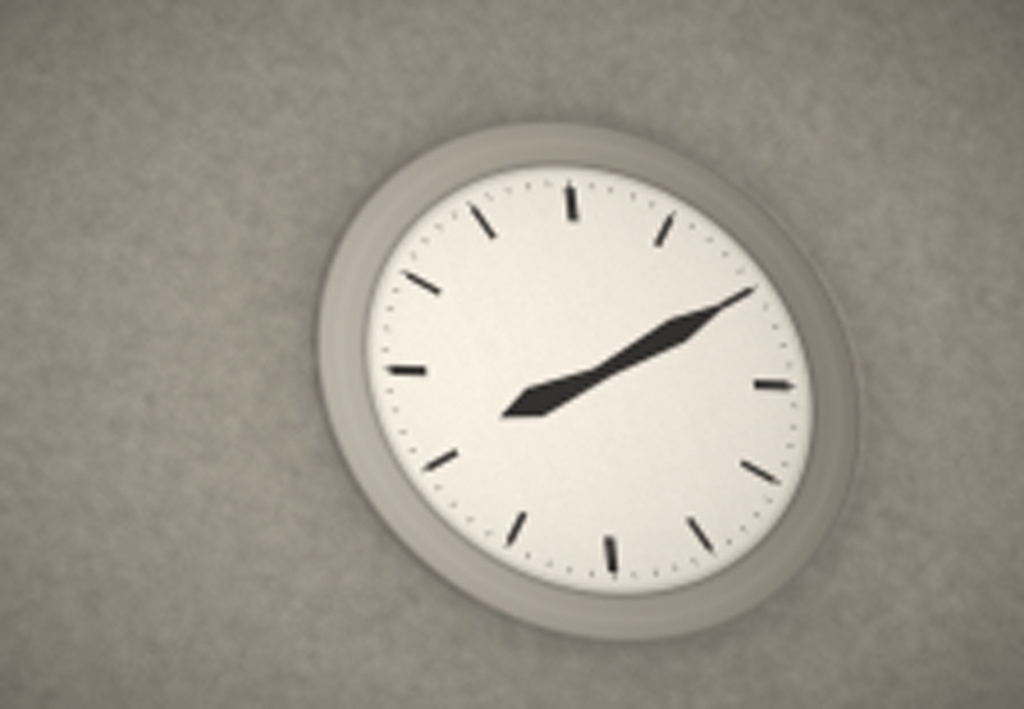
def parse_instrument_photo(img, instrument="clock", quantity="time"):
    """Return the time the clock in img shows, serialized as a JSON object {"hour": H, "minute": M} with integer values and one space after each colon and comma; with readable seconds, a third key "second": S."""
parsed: {"hour": 8, "minute": 10}
